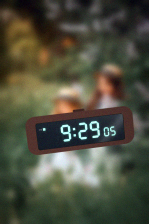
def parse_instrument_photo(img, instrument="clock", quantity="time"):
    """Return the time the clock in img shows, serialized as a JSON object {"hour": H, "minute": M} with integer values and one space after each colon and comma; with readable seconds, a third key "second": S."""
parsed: {"hour": 9, "minute": 29, "second": 5}
